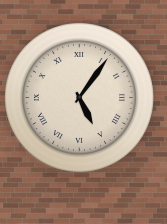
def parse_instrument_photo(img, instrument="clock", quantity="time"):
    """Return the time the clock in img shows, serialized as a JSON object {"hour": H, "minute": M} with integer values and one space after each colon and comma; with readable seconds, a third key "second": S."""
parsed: {"hour": 5, "minute": 6}
